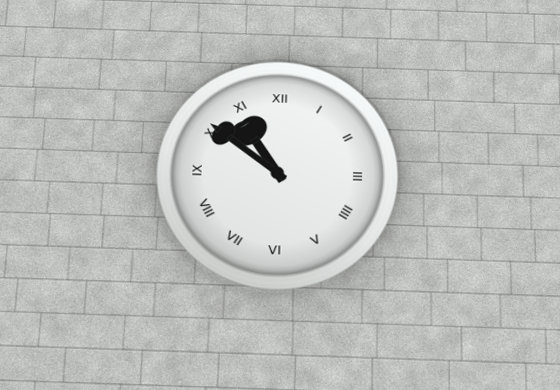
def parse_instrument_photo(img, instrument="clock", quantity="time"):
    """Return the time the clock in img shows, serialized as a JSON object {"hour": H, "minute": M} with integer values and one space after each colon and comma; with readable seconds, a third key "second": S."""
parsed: {"hour": 10, "minute": 51}
